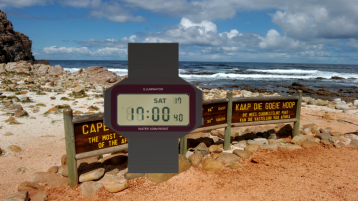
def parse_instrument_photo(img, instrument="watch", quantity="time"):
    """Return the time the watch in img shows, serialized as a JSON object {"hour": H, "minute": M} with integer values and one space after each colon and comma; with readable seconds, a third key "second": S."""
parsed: {"hour": 17, "minute": 0, "second": 40}
